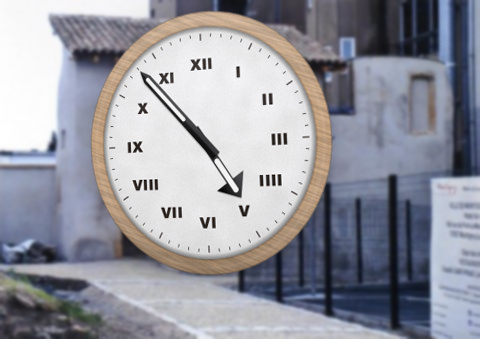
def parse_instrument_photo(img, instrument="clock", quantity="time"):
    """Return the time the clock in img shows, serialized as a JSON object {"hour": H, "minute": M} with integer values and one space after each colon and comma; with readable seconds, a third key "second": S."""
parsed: {"hour": 4, "minute": 53}
